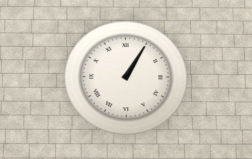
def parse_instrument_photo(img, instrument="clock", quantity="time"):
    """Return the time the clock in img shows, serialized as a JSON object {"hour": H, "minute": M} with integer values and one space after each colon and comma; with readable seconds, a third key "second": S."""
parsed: {"hour": 1, "minute": 5}
